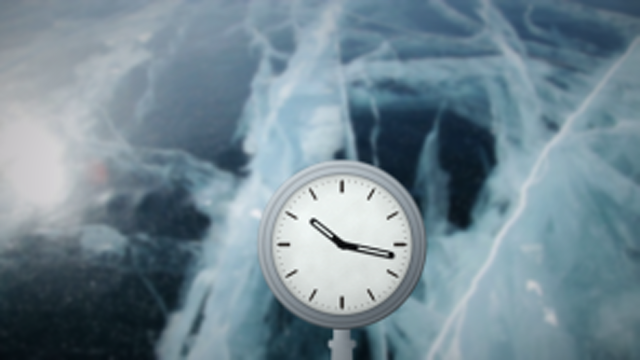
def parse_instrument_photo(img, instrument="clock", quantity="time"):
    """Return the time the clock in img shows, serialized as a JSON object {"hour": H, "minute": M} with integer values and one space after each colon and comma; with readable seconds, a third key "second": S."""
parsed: {"hour": 10, "minute": 17}
